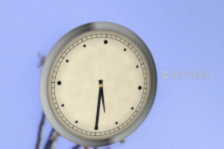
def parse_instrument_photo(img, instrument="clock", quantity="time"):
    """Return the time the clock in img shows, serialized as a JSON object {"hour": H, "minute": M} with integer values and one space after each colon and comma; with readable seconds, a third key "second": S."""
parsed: {"hour": 5, "minute": 30}
